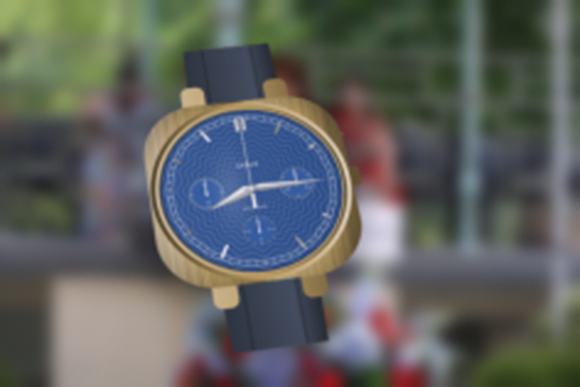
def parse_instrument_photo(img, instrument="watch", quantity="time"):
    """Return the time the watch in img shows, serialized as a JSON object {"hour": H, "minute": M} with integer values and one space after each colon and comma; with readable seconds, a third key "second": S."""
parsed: {"hour": 8, "minute": 15}
